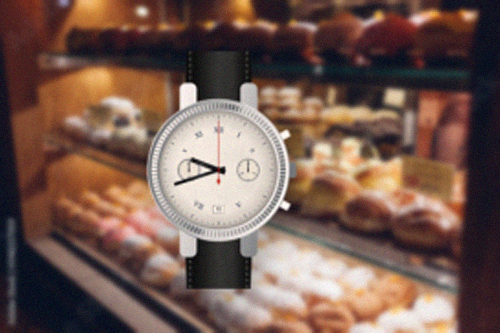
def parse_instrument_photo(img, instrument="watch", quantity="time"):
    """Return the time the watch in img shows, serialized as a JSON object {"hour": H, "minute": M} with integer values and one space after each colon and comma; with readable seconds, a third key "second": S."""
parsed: {"hour": 9, "minute": 42}
